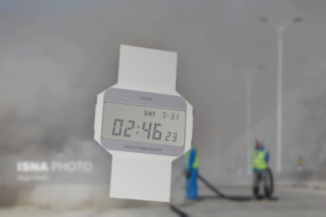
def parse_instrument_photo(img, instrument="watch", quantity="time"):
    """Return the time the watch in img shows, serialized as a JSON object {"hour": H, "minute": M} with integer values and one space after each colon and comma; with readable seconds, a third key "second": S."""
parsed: {"hour": 2, "minute": 46, "second": 23}
